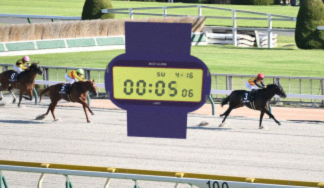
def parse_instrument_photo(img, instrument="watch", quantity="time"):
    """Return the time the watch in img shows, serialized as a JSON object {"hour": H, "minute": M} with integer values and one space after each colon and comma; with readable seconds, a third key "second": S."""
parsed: {"hour": 0, "minute": 5}
